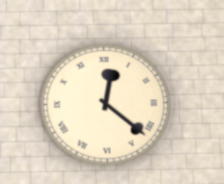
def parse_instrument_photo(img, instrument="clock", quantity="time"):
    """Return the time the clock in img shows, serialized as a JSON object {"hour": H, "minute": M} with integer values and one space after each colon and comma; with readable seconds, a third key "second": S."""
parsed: {"hour": 12, "minute": 22}
